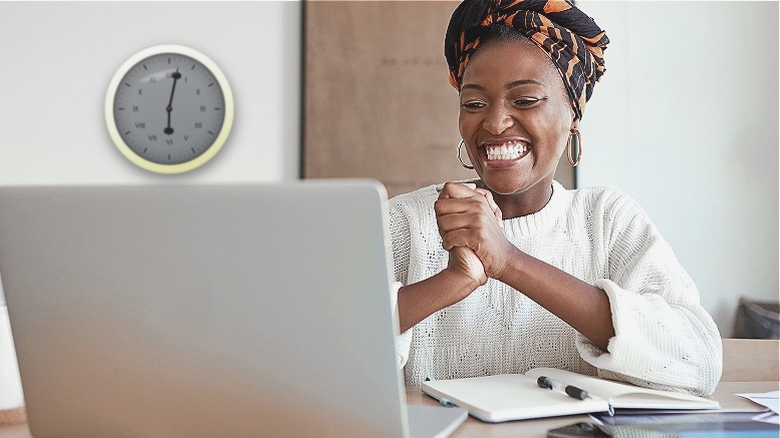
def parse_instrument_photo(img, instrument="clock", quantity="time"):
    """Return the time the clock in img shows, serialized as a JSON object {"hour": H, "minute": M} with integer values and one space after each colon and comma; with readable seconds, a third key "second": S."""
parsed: {"hour": 6, "minute": 2}
